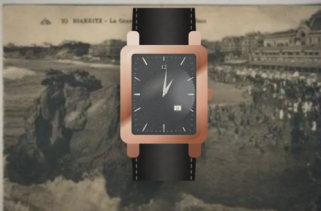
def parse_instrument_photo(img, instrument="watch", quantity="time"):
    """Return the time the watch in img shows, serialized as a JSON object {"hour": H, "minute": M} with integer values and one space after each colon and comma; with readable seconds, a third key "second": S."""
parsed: {"hour": 1, "minute": 1}
